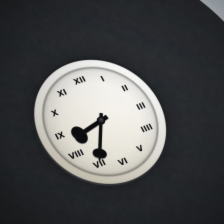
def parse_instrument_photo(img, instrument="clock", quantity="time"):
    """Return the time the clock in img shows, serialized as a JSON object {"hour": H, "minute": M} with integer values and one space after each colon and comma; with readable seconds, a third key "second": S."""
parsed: {"hour": 8, "minute": 35}
